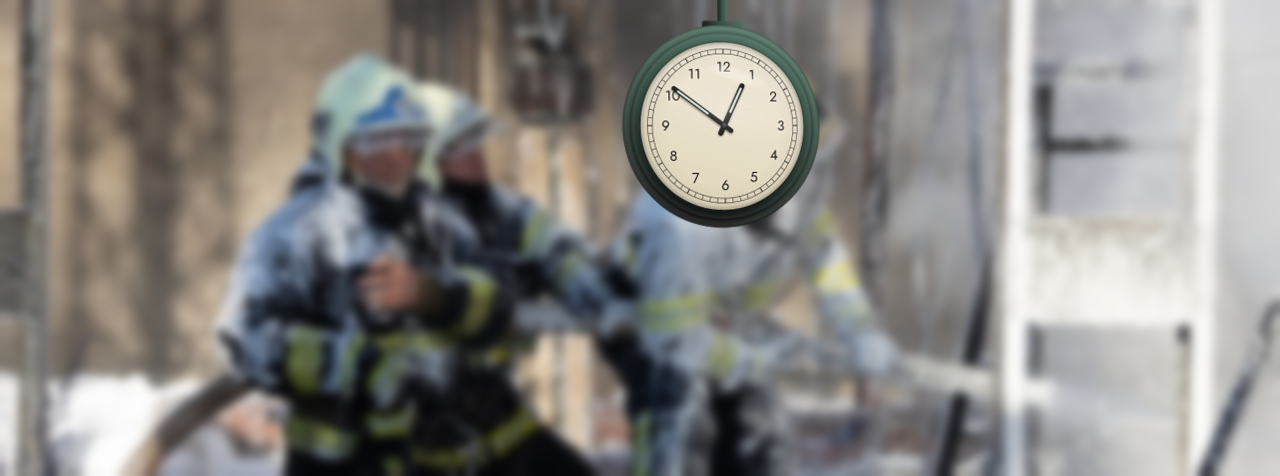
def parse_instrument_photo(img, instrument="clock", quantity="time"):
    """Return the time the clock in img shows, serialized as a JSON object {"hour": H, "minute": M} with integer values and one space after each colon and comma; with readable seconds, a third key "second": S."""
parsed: {"hour": 12, "minute": 51}
